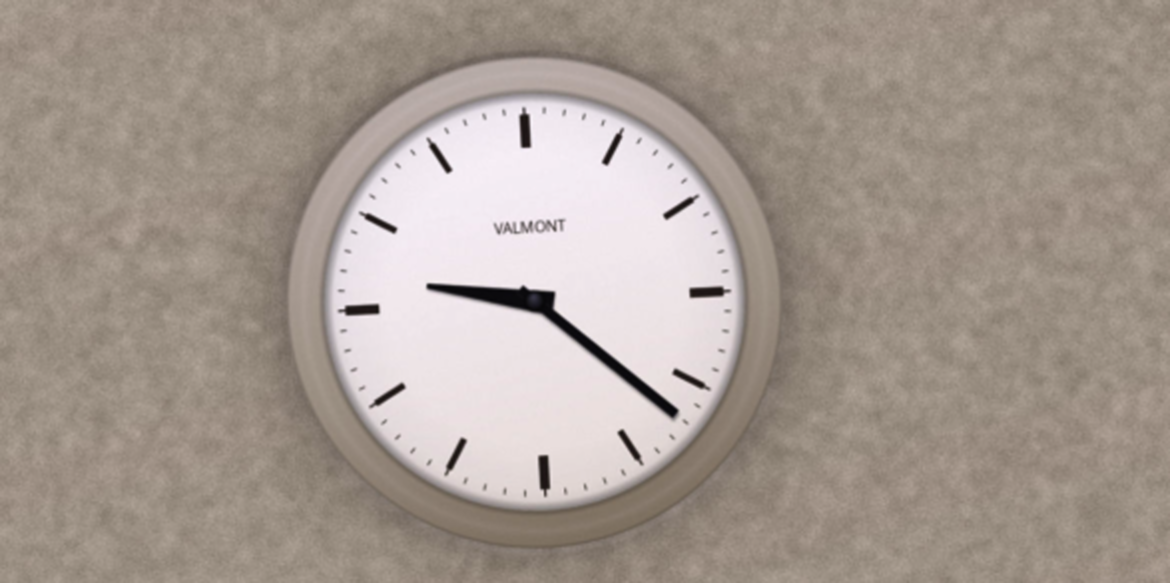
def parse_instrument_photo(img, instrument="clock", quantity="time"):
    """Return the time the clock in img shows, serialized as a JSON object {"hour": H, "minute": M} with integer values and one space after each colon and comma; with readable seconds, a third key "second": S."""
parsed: {"hour": 9, "minute": 22}
